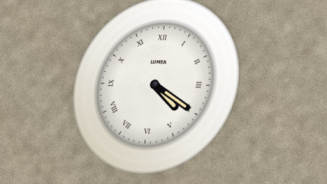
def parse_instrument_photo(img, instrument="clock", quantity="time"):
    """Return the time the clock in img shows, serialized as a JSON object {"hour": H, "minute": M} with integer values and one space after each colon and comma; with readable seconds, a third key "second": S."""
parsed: {"hour": 4, "minute": 20}
